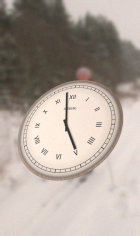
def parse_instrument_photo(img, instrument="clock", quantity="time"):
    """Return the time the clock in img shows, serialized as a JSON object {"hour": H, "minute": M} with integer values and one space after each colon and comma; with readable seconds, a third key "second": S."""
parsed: {"hour": 4, "minute": 58}
